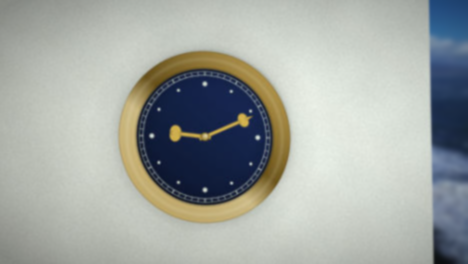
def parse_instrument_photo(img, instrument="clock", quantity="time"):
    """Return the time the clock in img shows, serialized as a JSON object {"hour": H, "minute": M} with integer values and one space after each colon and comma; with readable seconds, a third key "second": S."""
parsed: {"hour": 9, "minute": 11}
